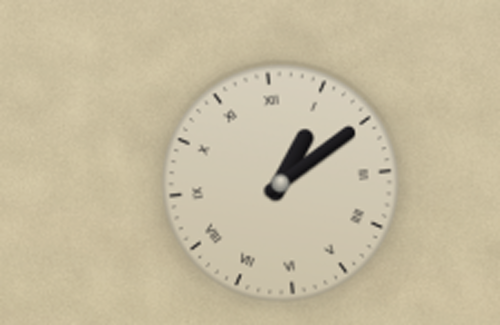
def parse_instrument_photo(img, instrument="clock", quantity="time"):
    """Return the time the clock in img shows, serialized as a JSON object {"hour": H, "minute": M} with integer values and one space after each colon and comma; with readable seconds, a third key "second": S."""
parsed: {"hour": 1, "minute": 10}
